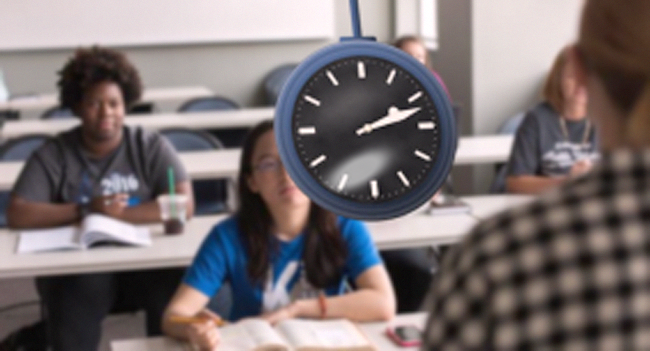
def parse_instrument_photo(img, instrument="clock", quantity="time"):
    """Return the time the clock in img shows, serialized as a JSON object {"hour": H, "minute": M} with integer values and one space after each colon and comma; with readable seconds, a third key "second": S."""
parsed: {"hour": 2, "minute": 12}
